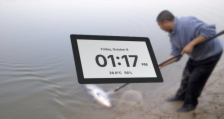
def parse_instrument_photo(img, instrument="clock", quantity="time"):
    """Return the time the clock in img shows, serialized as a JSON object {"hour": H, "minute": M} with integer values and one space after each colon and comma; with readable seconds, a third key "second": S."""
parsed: {"hour": 1, "minute": 17}
